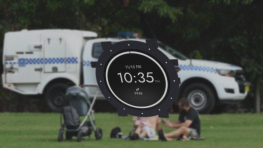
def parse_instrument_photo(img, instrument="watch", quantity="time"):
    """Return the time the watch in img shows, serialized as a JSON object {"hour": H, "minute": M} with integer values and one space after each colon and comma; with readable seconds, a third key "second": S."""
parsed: {"hour": 10, "minute": 35}
